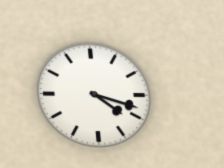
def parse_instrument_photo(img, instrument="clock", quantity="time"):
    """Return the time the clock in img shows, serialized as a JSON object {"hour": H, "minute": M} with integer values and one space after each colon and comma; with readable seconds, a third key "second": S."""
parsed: {"hour": 4, "minute": 18}
